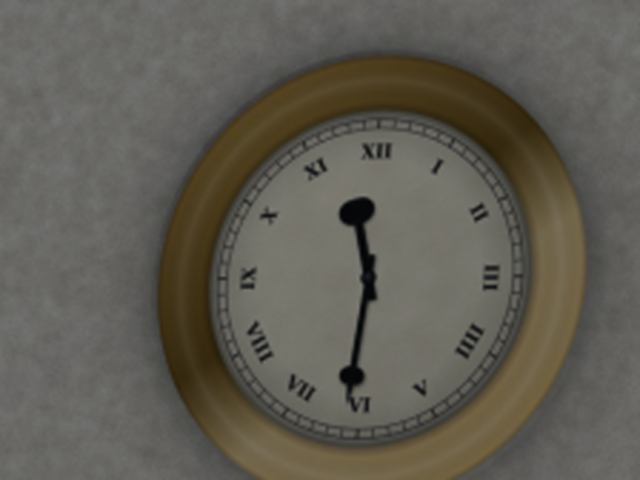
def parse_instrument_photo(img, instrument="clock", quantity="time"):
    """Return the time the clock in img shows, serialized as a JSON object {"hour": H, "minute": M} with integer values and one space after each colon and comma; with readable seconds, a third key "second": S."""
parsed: {"hour": 11, "minute": 31}
